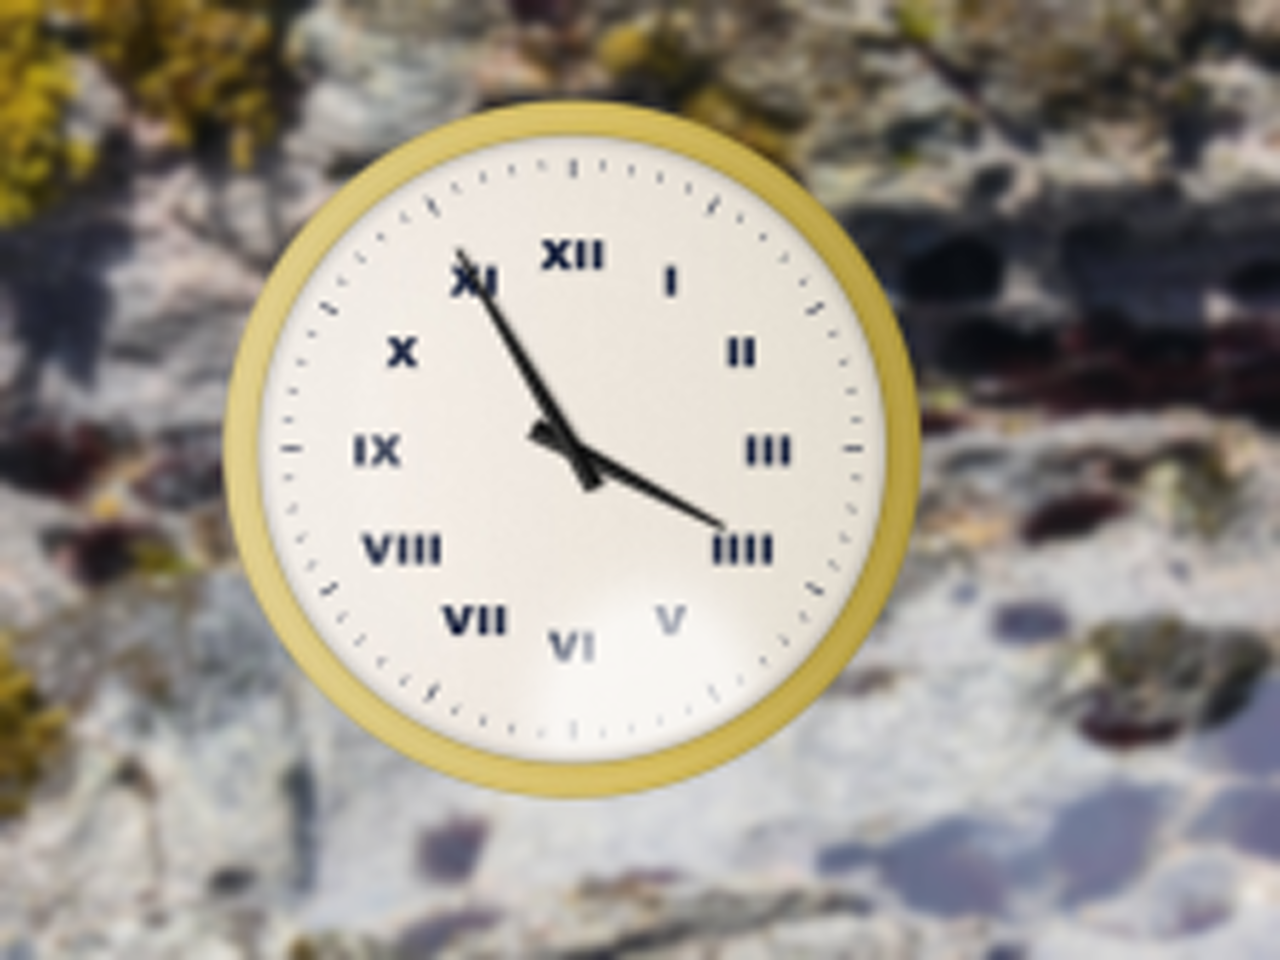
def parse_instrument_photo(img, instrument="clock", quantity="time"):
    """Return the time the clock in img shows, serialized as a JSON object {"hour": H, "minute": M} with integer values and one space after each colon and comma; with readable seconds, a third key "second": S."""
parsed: {"hour": 3, "minute": 55}
